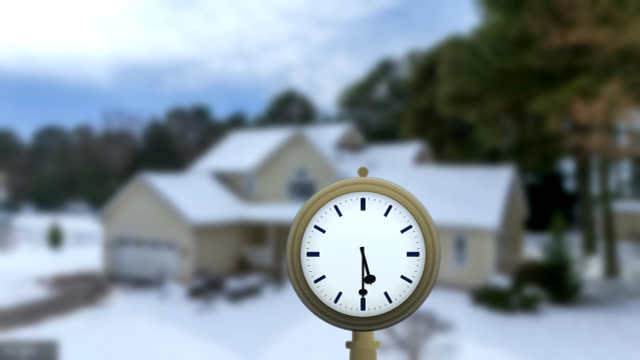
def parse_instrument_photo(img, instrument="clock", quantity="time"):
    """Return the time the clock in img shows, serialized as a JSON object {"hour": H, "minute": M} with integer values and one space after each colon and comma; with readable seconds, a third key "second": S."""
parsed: {"hour": 5, "minute": 30}
